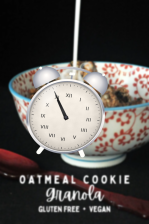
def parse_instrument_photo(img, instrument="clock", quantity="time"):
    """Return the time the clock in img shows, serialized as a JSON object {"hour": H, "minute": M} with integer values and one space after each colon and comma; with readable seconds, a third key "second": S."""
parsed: {"hour": 10, "minute": 55}
